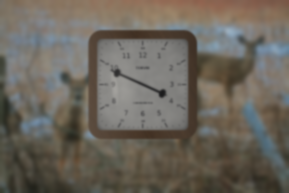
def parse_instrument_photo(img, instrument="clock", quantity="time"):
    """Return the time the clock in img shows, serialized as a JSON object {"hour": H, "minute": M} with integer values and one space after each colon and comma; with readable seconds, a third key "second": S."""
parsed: {"hour": 3, "minute": 49}
